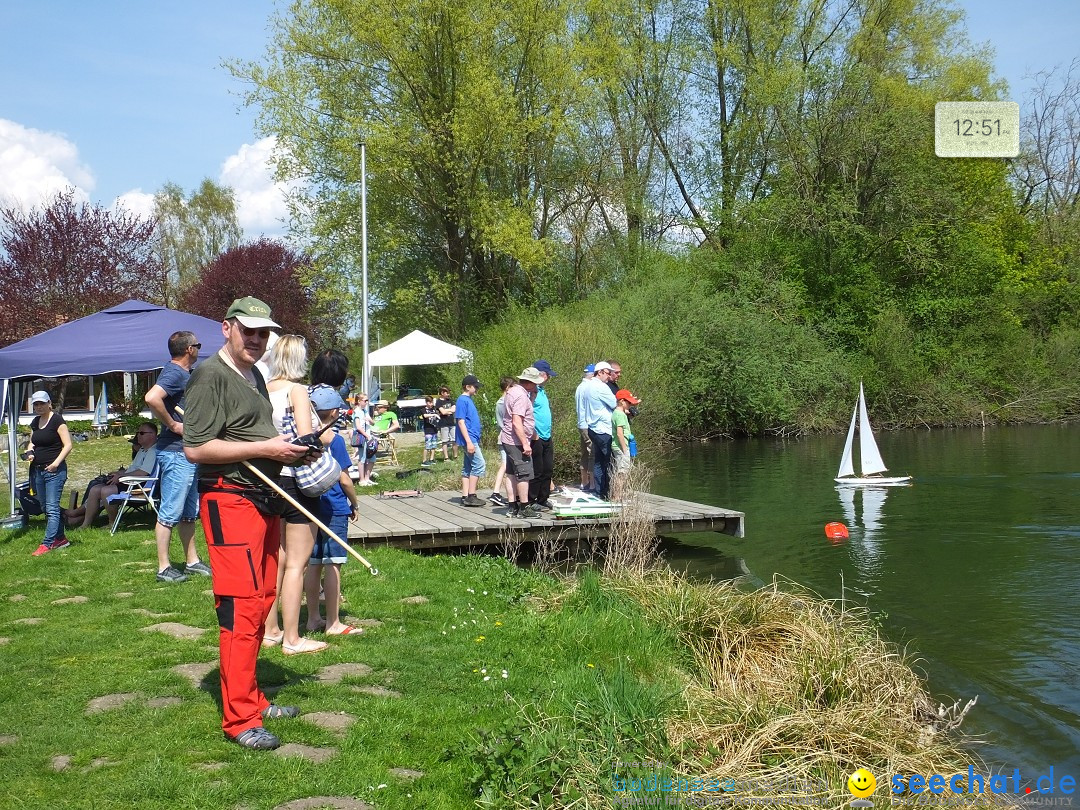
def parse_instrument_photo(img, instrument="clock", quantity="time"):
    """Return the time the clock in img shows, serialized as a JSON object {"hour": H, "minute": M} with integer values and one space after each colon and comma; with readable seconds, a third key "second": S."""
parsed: {"hour": 12, "minute": 51}
